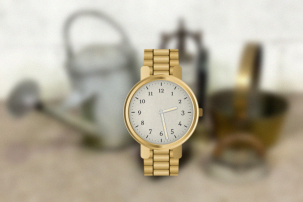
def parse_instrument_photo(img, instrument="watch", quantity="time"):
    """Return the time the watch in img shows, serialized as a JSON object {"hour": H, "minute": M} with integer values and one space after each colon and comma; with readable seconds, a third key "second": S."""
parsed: {"hour": 2, "minute": 28}
